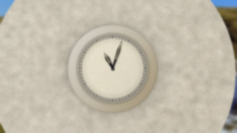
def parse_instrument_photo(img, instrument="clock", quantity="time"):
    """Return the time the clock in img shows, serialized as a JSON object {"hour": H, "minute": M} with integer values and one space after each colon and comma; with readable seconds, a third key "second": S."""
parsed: {"hour": 11, "minute": 3}
